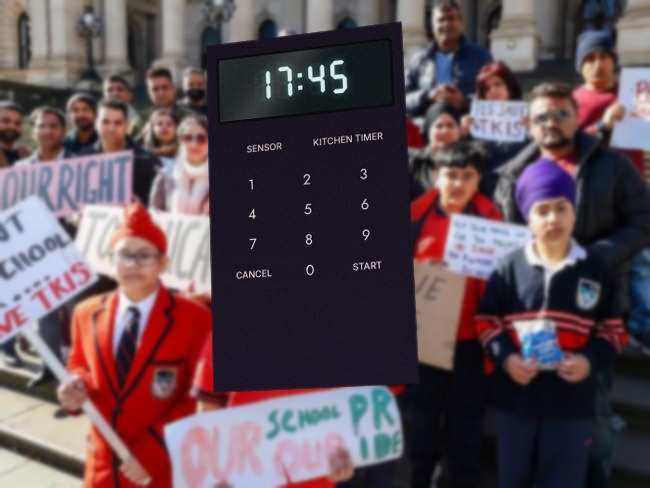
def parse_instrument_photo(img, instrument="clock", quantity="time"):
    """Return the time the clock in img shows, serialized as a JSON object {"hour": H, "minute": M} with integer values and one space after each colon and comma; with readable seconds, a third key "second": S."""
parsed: {"hour": 17, "minute": 45}
